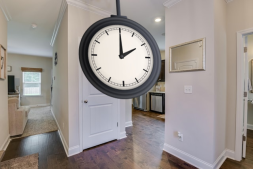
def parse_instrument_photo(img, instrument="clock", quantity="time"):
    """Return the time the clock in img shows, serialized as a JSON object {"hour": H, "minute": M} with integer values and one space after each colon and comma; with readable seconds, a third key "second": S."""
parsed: {"hour": 2, "minute": 0}
